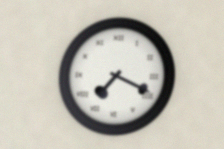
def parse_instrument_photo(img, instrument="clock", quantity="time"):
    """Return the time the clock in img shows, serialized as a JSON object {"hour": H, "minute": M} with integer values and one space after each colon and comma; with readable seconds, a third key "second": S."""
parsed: {"hour": 7, "minute": 19}
